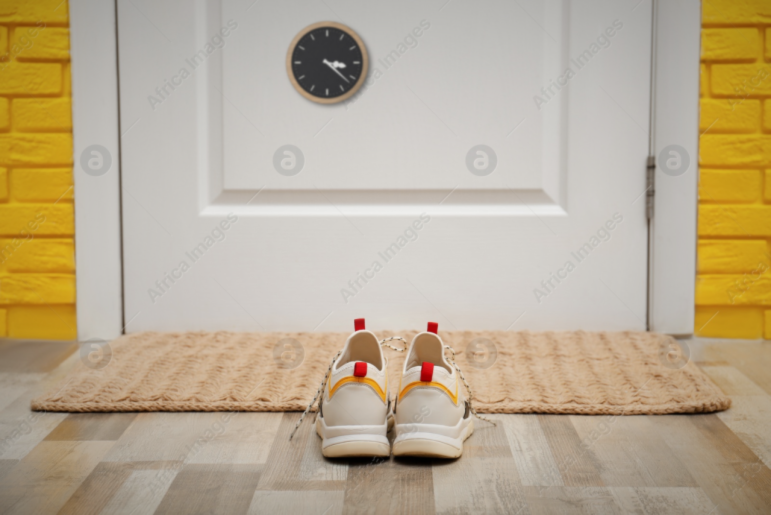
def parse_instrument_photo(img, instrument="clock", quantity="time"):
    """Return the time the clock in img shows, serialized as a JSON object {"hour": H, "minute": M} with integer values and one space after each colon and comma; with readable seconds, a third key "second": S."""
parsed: {"hour": 3, "minute": 22}
